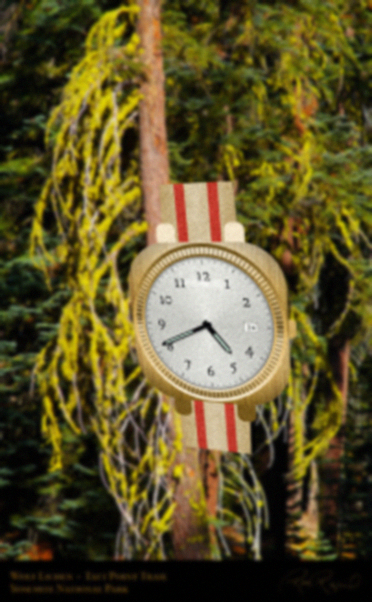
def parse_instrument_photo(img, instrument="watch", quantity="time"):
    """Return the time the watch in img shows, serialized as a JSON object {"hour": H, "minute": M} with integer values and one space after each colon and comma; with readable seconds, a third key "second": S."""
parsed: {"hour": 4, "minute": 41}
